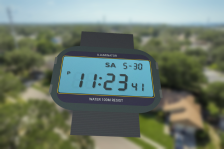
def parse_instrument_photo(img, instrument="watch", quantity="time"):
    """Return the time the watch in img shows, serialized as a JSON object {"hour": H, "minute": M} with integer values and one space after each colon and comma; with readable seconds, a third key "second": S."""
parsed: {"hour": 11, "minute": 23, "second": 41}
